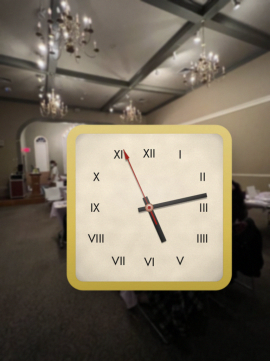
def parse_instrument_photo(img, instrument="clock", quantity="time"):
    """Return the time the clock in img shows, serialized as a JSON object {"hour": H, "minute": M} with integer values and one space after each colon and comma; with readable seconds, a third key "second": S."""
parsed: {"hour": 5, "minute": 12, "second": 56}
